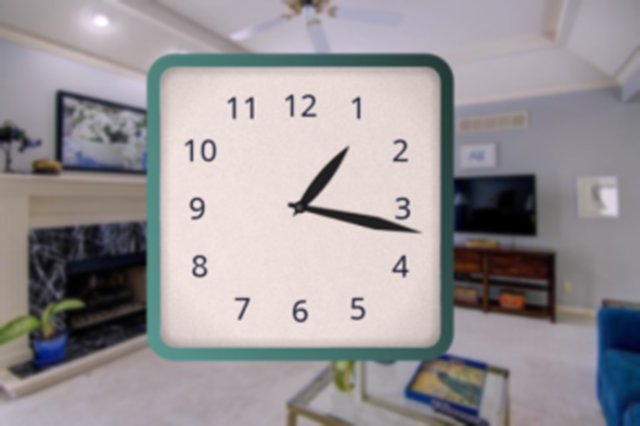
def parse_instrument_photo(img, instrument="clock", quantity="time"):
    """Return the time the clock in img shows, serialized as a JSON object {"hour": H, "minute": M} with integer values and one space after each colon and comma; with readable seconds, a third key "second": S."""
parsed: {"hour": 1, "minute": 17}
